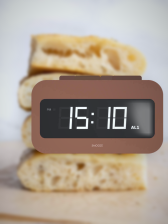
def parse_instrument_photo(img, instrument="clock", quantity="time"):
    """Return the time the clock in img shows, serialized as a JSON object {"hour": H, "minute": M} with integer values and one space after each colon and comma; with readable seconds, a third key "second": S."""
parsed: {"hour": 15, "minute": 10}
